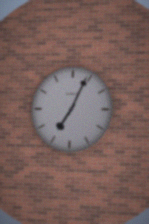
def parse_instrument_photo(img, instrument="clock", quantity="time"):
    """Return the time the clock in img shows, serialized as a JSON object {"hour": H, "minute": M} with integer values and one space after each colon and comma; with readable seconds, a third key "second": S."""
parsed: {"hour": 7, "minute": 4}
